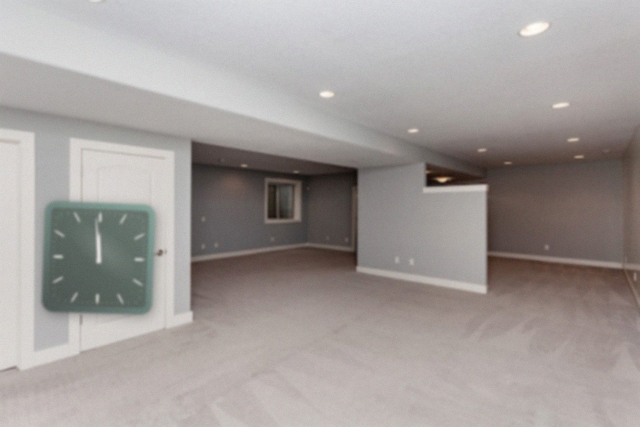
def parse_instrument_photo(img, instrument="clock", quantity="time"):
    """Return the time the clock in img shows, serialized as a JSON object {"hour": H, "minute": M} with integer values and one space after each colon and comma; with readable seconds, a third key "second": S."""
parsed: {"hour": 11, "minute": 59}
